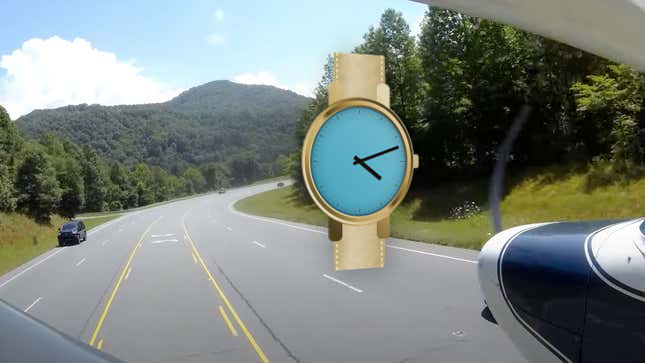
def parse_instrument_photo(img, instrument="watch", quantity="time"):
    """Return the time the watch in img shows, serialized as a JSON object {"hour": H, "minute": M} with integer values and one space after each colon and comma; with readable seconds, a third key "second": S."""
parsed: {"hour": 4, "minute": 12}
